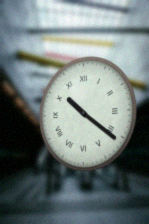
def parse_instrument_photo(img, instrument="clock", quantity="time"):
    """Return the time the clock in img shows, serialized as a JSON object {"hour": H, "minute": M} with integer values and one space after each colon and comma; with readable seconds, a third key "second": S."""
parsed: {"hour": 10, "minute": 21}
